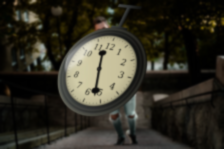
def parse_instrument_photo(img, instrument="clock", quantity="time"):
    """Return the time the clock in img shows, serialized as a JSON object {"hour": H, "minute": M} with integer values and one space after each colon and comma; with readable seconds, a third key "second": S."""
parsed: {"hour": 11, "minute": 27}
